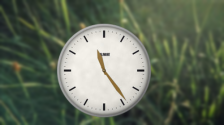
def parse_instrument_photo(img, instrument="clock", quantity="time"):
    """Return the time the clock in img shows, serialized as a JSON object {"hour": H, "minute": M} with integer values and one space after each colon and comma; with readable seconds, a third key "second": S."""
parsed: {"hour": 11, "minute": 24}
